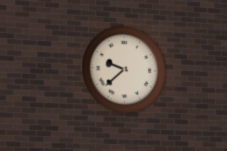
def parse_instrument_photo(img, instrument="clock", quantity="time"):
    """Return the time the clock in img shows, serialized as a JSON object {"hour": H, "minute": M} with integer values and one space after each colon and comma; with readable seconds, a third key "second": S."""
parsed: {"hour": 9, "minute": 38}
